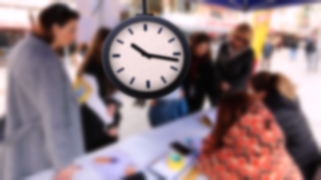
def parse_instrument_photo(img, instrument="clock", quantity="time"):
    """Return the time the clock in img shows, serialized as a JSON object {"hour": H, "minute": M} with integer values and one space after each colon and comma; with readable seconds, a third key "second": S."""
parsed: {"hour": 10, "minute": 17}
